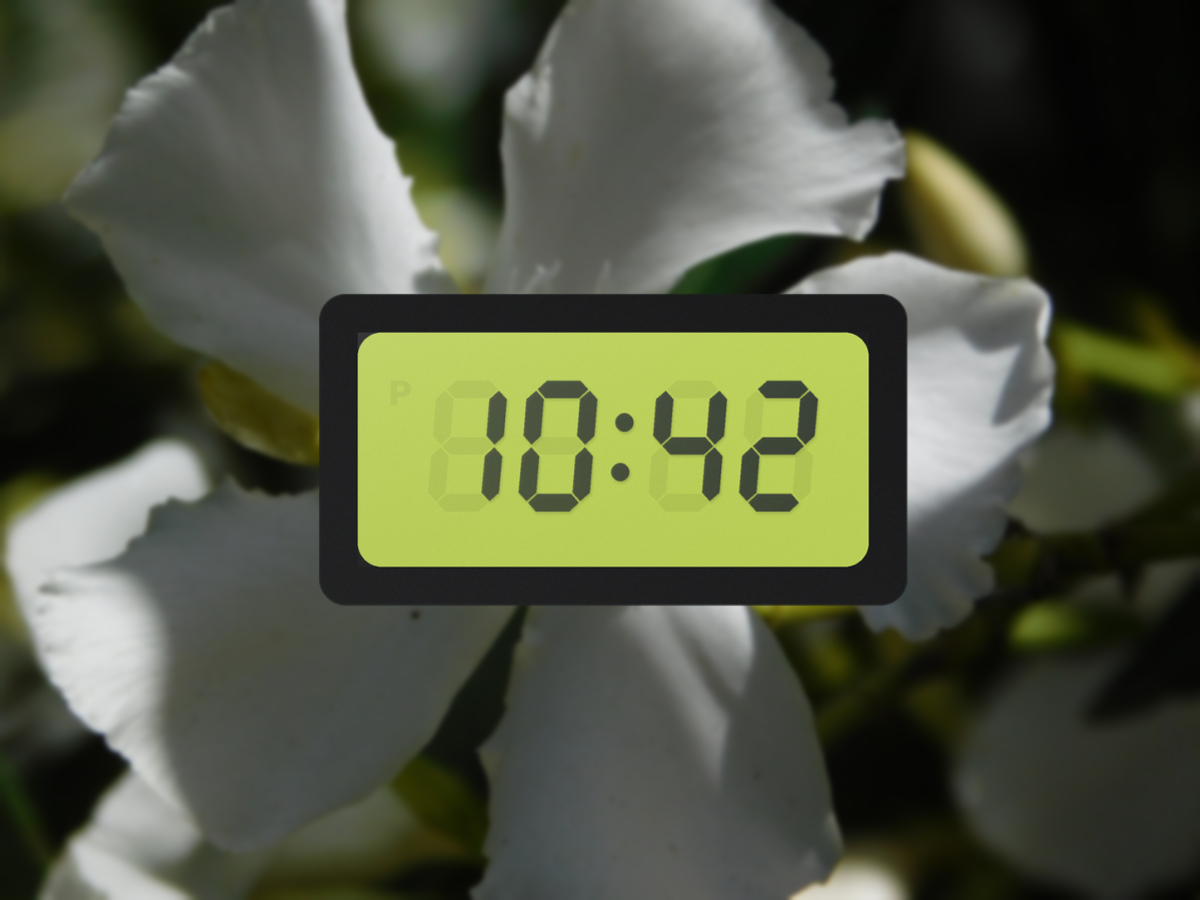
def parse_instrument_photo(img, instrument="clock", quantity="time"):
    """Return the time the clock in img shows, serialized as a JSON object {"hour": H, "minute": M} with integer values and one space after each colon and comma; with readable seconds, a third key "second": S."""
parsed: {"hour": 10, "minute": 42}
